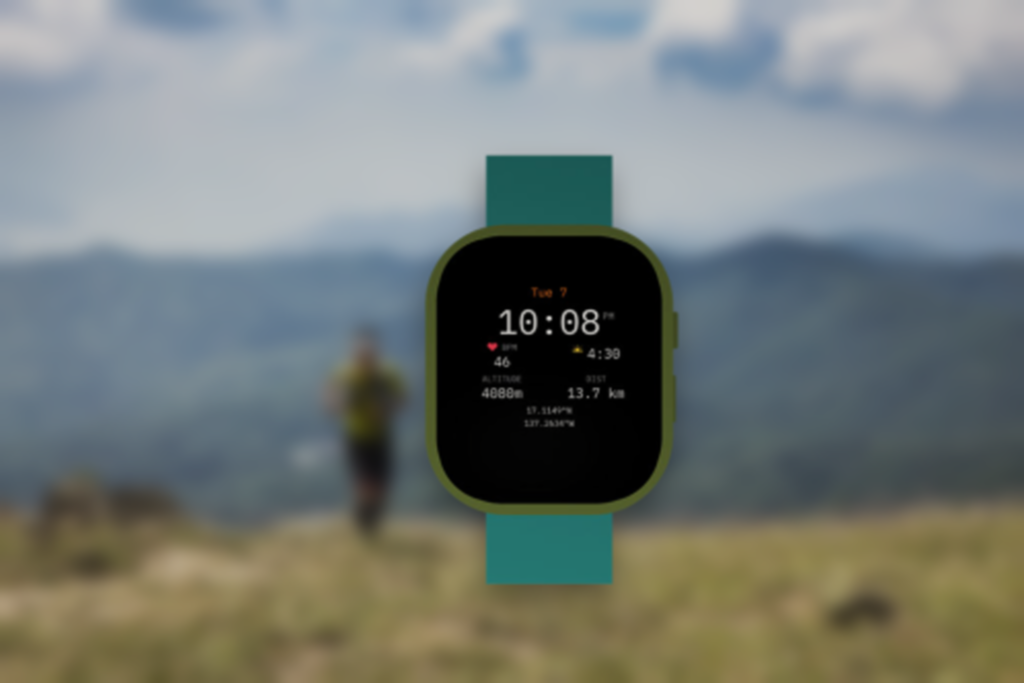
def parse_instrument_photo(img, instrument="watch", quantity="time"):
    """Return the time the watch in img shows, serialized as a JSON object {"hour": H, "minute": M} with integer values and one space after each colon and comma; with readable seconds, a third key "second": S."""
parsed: {"hour": 10, "minute": 8}
